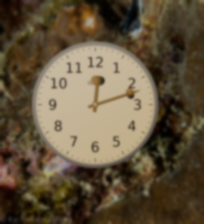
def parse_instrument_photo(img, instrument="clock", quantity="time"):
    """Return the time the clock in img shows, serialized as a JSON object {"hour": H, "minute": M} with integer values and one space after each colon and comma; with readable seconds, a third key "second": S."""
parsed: {"hour": 12, "minute": 12}
